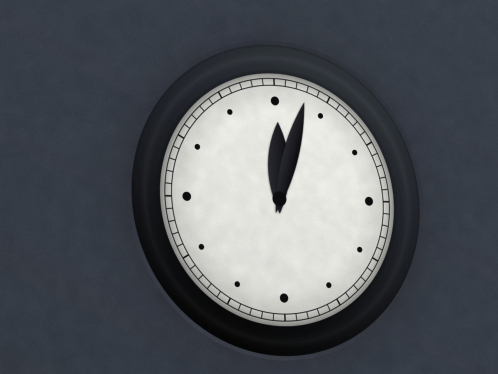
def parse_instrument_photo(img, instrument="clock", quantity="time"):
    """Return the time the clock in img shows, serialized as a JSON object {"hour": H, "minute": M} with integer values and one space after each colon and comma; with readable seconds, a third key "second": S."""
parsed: {"hour": 12, "minute": 3}
